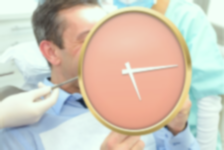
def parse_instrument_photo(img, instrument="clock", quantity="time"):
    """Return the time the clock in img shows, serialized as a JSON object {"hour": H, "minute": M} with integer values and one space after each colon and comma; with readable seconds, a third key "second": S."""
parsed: {"hour": 5, "minute": 14}
